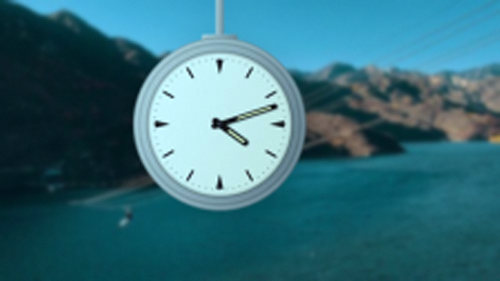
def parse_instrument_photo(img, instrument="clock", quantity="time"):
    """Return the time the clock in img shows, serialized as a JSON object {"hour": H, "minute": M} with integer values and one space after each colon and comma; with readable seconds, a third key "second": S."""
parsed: {"hour": 4, "minute": 12}
